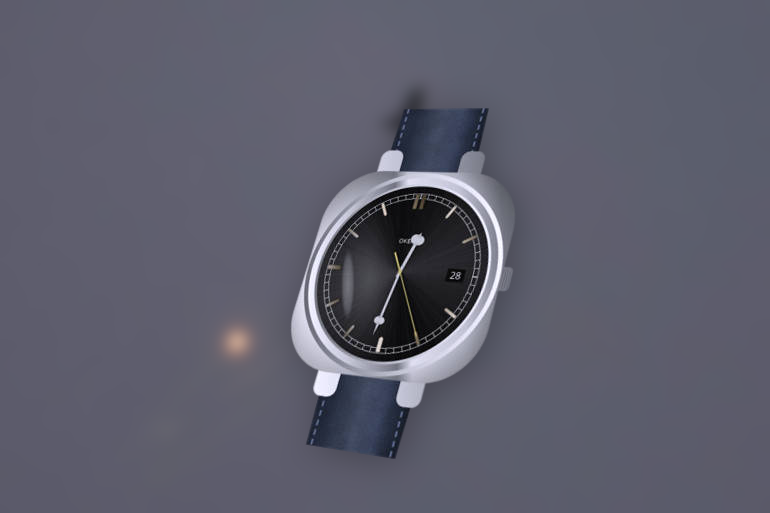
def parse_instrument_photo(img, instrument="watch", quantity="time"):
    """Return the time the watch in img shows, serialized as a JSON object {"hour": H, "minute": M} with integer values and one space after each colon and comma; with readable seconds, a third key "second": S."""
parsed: {"hour": 12, "minute": 31, "second": 25}
